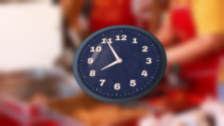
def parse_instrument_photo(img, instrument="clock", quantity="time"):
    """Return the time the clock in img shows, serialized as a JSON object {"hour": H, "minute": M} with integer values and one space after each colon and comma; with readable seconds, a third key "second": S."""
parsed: {"hour": 7, "minute": 55}
